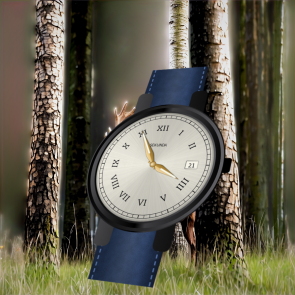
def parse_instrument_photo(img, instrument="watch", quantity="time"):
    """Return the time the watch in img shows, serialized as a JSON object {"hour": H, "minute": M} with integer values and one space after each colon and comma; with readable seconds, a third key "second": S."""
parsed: {"hour": 3, "minute": 55}
